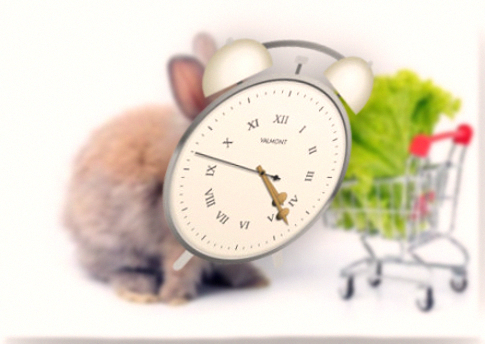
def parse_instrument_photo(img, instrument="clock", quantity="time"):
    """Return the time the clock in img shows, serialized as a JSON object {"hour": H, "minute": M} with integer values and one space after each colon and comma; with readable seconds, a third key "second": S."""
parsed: {"hour": 4, "minute": 22, "second": 47}
